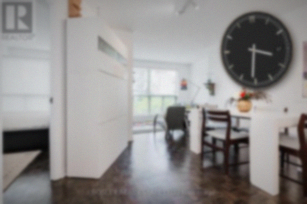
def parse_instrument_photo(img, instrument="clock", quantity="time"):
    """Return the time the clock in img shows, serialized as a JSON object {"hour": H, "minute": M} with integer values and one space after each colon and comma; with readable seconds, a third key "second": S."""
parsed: {"hour": 3, "minute": 31}
